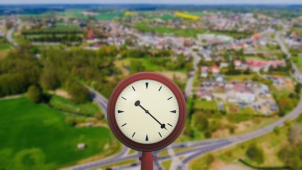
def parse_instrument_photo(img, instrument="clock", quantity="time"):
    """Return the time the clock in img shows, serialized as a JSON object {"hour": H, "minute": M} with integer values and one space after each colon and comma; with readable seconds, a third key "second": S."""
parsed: {"hour": 10, "minute": 22}
